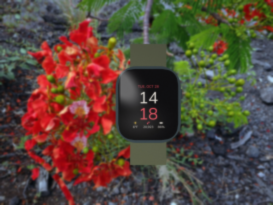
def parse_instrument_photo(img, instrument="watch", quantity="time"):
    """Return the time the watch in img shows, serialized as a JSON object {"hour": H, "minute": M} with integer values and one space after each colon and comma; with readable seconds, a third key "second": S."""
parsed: {"hour": 14, "minute": 18}
